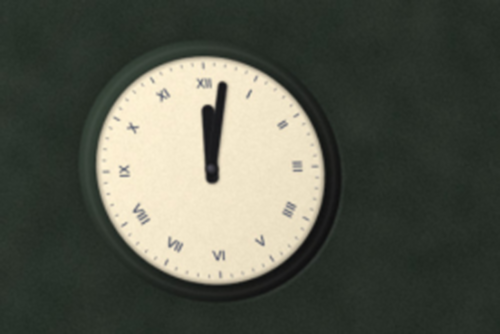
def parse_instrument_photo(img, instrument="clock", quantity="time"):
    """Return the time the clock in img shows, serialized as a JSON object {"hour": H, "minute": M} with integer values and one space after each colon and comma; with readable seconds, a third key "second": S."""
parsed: {"hour": 12, "minute": 2}
